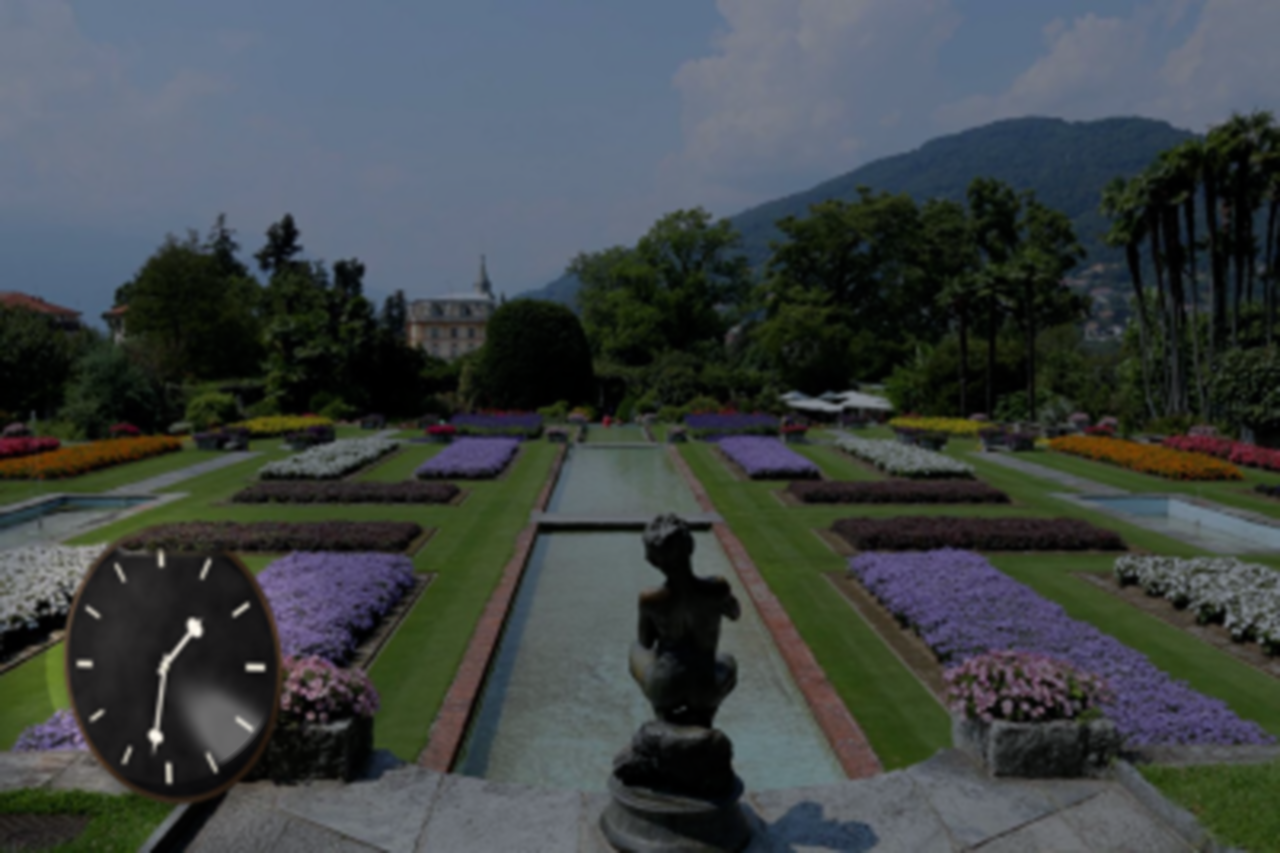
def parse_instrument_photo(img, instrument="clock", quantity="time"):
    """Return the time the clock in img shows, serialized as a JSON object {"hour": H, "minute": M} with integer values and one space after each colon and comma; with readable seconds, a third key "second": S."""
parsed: {"hour": 1, "minute": 32}
